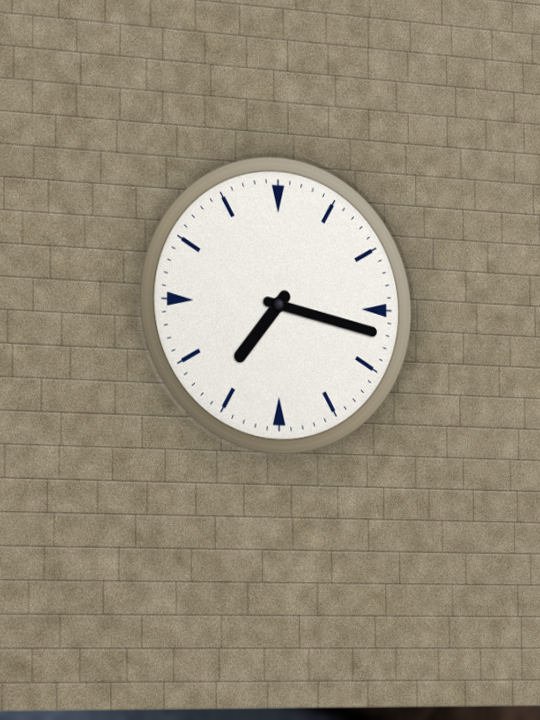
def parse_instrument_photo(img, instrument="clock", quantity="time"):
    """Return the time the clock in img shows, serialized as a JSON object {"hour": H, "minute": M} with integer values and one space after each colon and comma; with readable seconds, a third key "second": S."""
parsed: {"hour": 7, "minute": 17}
